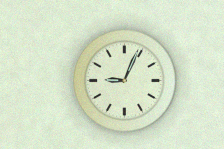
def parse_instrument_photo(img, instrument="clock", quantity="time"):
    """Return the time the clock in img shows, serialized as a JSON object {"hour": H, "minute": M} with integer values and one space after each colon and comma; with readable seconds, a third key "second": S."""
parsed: {"hour": 9, "minute": 4}
